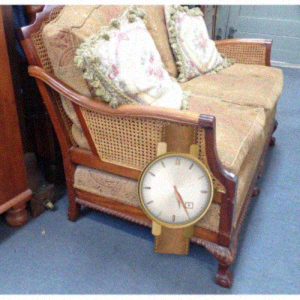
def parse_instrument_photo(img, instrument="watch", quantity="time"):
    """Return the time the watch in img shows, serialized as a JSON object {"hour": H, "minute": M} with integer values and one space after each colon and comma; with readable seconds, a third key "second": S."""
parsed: {"hour": 5, "minute": 25}
